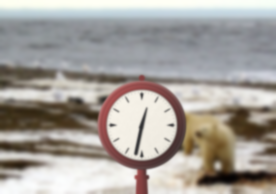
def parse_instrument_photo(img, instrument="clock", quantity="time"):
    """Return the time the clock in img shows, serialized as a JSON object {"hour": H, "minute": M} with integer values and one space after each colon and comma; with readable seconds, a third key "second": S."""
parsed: {"hour": 12, "minute": 32}
